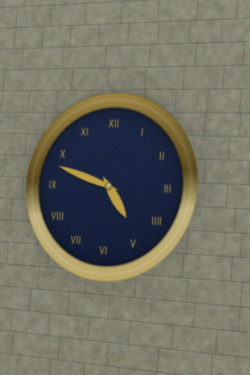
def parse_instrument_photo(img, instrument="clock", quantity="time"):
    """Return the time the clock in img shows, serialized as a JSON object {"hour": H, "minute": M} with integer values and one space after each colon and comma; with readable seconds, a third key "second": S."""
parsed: {"hour": 4, "minute": 48}
